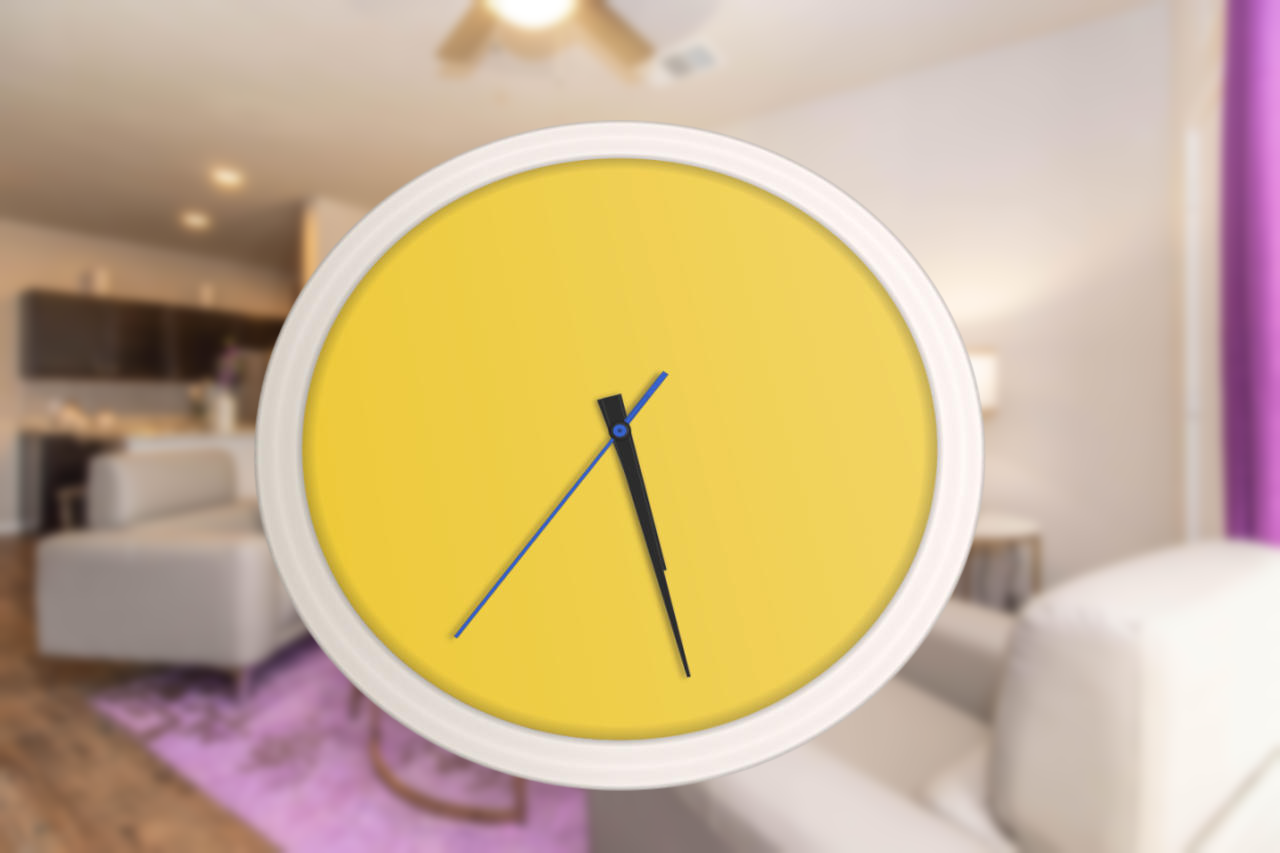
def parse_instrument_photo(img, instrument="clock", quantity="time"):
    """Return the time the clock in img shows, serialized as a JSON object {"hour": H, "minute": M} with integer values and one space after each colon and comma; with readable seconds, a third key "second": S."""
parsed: {"hour": 5, "minute": 27, "second": 36}
